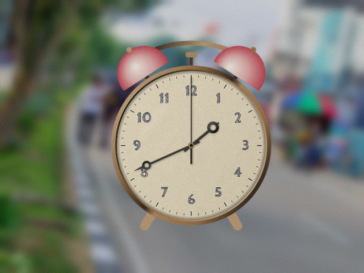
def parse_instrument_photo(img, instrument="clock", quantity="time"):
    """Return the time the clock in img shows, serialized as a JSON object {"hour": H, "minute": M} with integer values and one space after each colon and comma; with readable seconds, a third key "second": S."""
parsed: {"hour": 1, "minute": 41, "second": 0}
